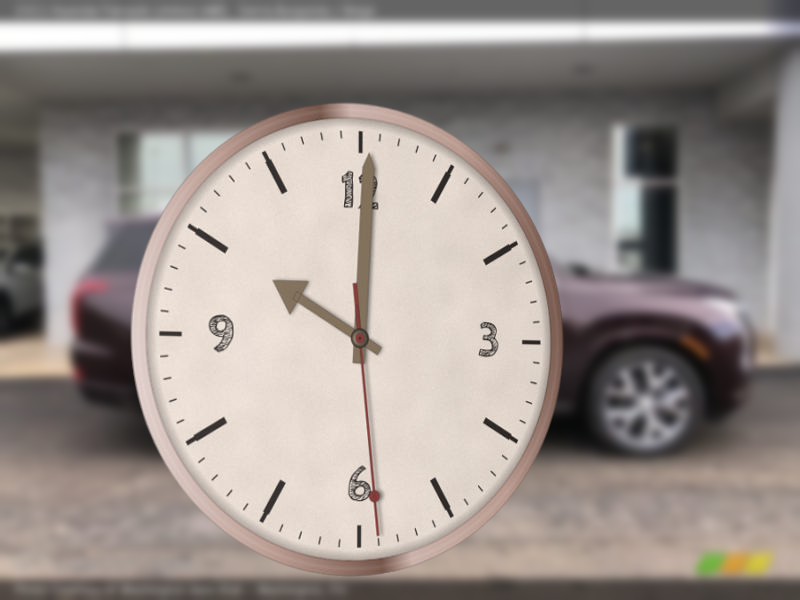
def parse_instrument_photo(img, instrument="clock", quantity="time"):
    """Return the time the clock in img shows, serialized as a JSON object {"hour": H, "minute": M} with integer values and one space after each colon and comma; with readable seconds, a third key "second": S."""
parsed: {"hour": 10, "minute": 0, "second": 29}
